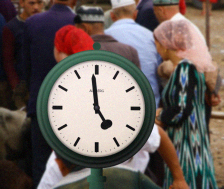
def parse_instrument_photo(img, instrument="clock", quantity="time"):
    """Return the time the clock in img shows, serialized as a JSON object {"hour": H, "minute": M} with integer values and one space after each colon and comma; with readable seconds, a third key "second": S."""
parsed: {"hour": 4, "minute": 59}
